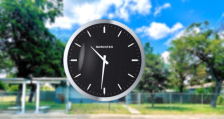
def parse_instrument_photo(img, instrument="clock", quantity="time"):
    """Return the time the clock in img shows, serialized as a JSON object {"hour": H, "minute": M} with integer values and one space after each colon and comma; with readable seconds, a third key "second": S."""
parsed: {"hour": 10, "minute": 31}
